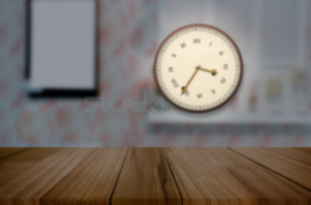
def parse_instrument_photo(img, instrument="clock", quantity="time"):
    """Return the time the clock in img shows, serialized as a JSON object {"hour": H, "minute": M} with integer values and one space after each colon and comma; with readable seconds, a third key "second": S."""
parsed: {"hour": 3, "minute": 36}
